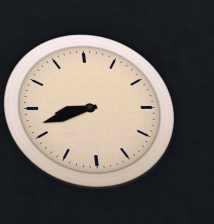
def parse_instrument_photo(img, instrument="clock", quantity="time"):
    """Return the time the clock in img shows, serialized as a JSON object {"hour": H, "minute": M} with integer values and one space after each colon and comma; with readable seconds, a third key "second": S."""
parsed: {"hour": 8, "minute": 42}
